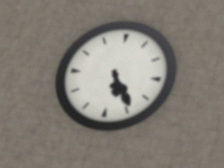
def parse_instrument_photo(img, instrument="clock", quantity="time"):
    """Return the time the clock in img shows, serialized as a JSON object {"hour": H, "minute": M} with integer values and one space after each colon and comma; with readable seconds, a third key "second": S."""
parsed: {"hour": 5, "minute": 24}
